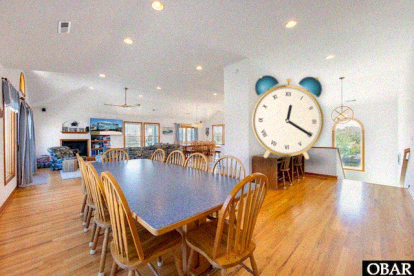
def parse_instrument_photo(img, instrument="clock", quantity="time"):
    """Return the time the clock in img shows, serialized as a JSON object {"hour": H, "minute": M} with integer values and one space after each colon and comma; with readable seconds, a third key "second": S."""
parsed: {"hour": 12, "minute": 20}
